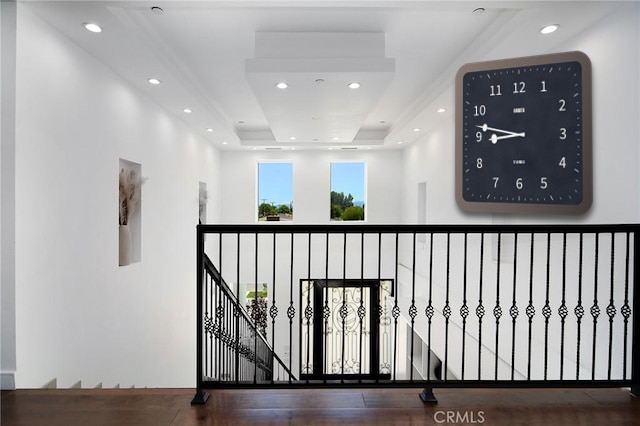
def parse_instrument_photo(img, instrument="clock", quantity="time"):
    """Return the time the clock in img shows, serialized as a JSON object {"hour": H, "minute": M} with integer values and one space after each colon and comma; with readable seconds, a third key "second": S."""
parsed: {"hour": 8, "minute": 47}
